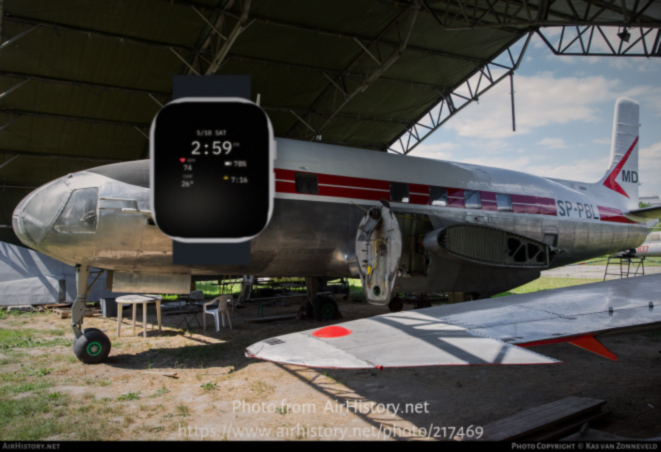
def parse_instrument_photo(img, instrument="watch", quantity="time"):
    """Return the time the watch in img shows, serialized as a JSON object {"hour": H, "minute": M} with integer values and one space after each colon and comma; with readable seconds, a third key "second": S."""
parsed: {"hour": 2, "minute": 59}
